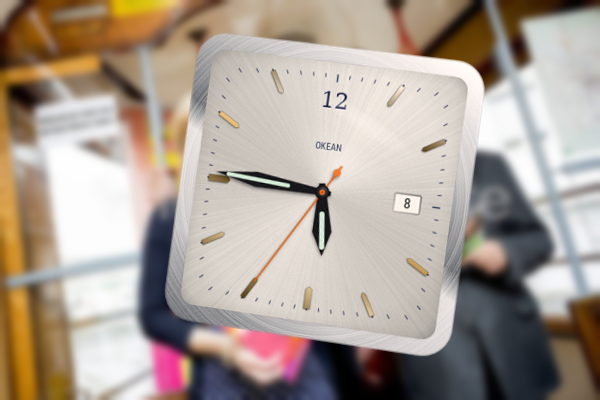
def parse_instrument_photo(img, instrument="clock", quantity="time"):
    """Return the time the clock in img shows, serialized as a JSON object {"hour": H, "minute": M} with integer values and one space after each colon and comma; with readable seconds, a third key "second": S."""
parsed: {"hour": 5, "minute": 45, "second": 35}
